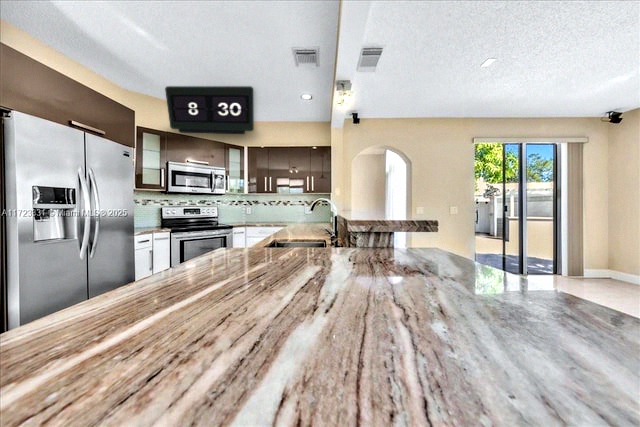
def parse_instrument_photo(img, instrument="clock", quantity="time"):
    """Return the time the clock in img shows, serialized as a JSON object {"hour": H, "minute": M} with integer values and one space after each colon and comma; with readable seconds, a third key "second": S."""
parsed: {"hour": 8, "minute": 30}
